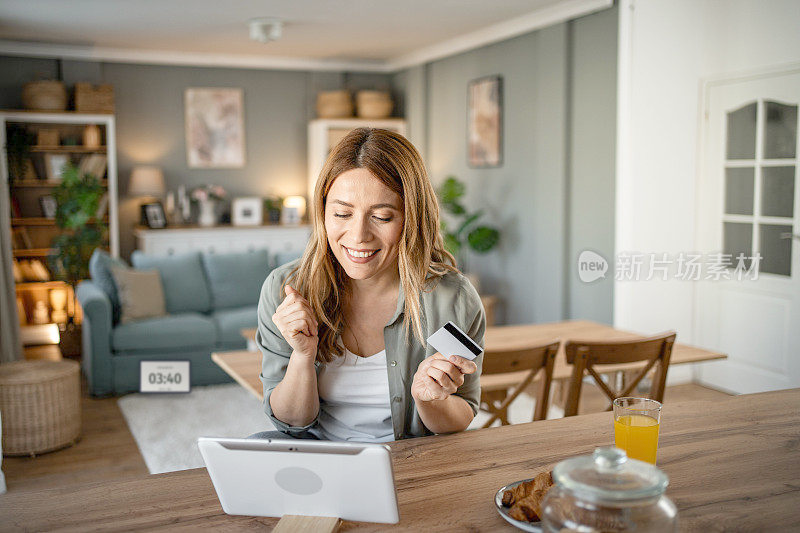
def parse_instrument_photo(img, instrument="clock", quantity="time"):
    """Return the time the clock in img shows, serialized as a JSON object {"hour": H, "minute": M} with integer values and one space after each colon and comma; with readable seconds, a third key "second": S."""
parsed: {"hour": 3, "minute": 40}
